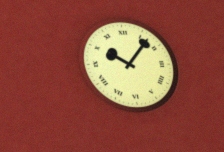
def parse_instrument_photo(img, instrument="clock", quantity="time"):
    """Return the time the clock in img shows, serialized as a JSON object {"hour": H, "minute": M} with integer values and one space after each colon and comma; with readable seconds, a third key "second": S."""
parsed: {"hour": 10, "minute": 7}
